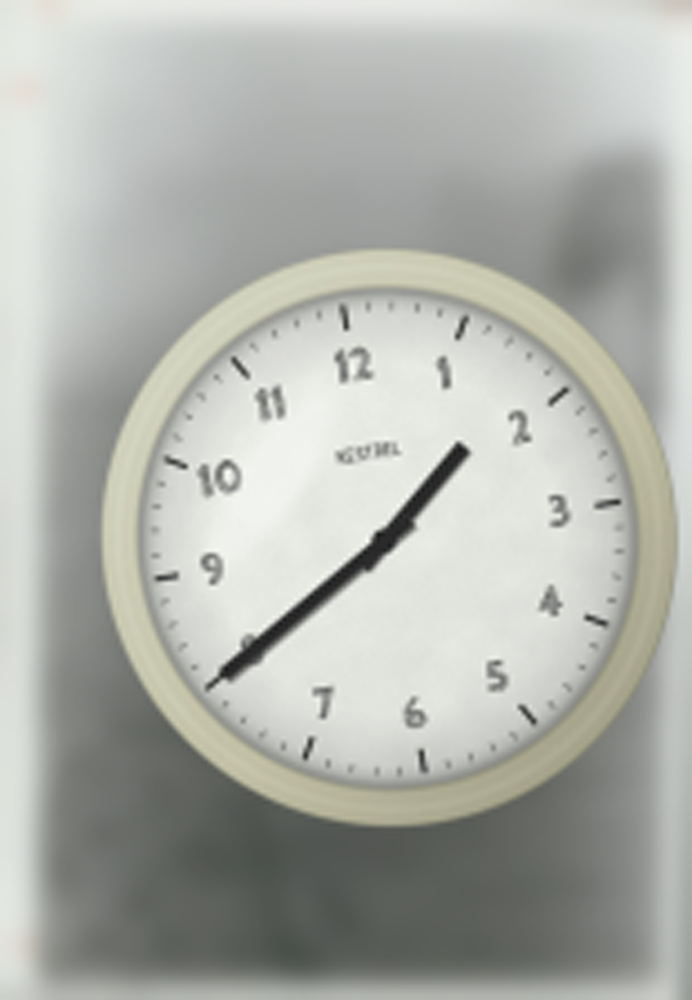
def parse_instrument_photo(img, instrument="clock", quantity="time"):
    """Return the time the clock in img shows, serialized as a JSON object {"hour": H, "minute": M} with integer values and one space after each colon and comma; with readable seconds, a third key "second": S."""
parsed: {"hour": 1, "minute": 40}
